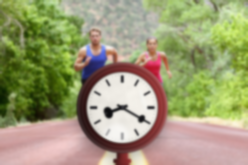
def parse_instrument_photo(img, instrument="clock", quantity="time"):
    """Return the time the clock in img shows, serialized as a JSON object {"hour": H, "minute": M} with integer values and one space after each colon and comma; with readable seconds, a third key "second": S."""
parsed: {"hour": 8, "minute": 20}
